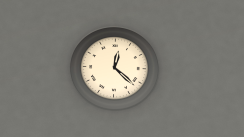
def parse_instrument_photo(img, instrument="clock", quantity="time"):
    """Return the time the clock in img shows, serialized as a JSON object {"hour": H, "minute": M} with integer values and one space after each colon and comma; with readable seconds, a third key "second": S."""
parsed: {"hour": 12, "minute": 22}
